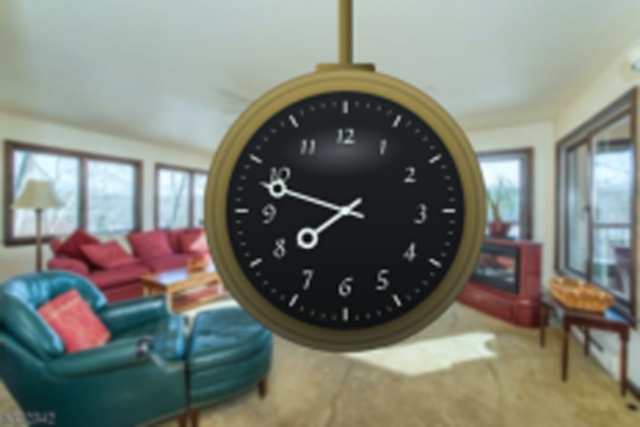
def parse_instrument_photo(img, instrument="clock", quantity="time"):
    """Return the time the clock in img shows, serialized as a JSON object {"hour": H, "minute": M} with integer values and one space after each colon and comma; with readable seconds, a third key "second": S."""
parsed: {"hour": 7, "minute": 48}
